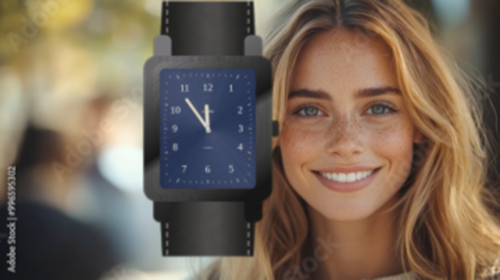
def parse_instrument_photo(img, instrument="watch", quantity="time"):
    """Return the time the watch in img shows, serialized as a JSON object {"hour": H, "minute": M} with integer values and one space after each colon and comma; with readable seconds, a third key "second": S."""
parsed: {"hour": 11, "minute": 54}
